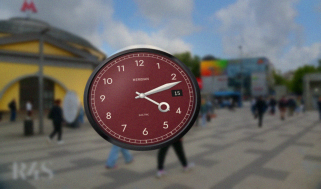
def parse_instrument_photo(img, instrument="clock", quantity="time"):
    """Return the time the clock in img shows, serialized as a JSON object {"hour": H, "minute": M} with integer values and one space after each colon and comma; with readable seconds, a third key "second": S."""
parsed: {"hour": 4, "minute": 12}
